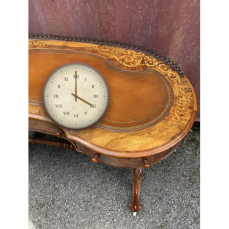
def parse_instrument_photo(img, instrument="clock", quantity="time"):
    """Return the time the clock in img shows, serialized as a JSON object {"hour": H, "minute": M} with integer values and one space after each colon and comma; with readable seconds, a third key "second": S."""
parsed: {"hour": 4, "minute": 0}
